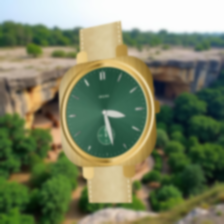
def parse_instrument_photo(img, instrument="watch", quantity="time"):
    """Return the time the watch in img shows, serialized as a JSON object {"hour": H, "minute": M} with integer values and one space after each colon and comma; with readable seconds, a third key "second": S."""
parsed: {"hour": 3, "minute": 28}
